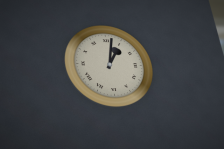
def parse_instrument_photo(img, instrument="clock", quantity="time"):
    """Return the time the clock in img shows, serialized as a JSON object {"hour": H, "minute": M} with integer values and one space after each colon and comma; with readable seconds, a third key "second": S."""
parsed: {"hour": 1, "minute": 2}
